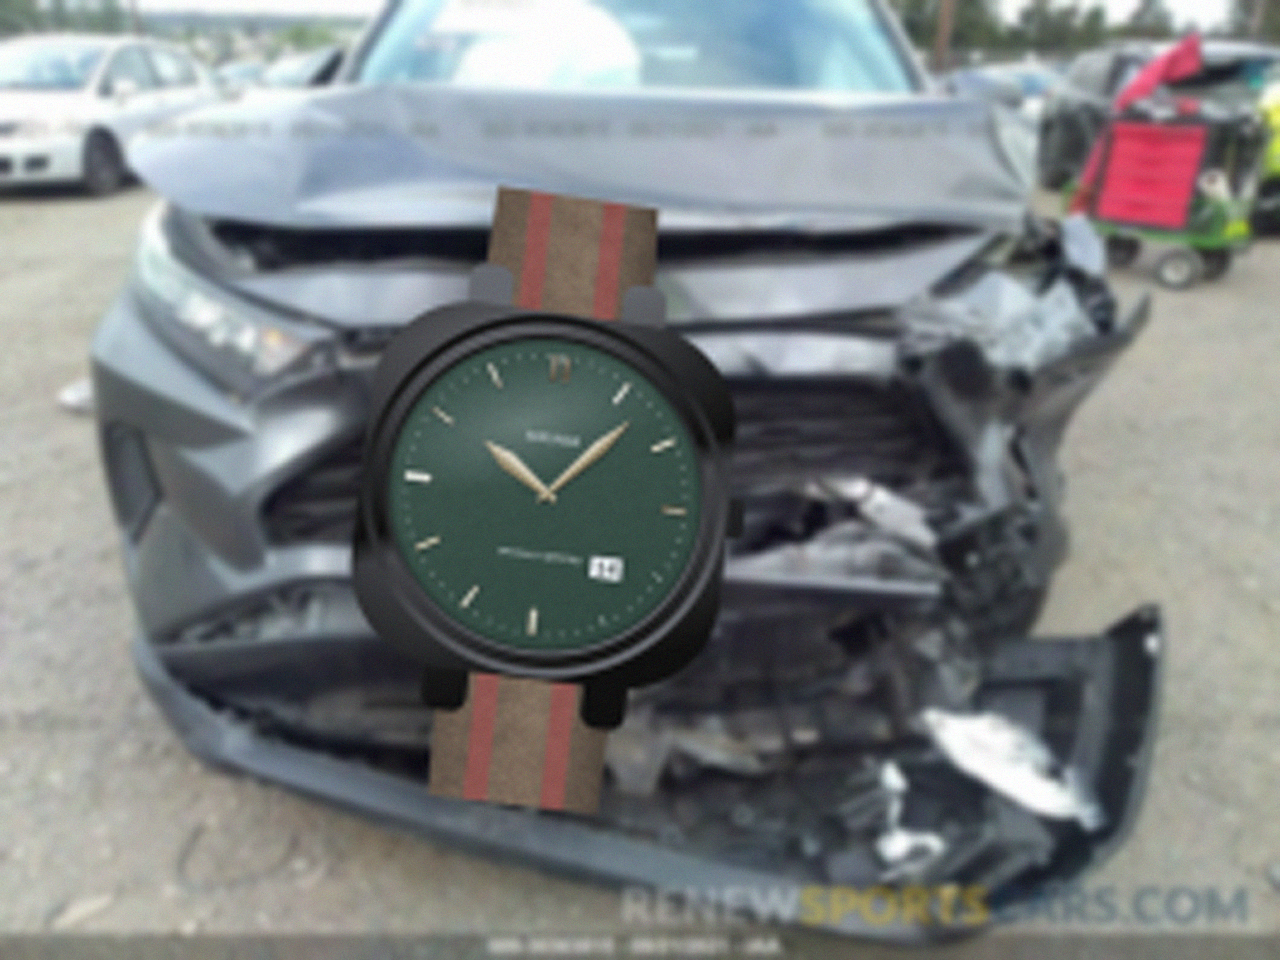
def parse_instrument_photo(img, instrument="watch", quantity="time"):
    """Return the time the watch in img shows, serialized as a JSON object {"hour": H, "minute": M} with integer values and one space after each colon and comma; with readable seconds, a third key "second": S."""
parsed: {"hour": 10, "minute": 7}
